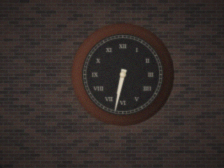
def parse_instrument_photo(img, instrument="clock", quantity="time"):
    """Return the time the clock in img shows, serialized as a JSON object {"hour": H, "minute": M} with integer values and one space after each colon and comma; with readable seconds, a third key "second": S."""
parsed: {"hour": 6, "minute": 32}
